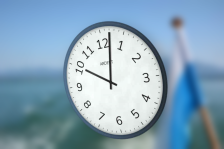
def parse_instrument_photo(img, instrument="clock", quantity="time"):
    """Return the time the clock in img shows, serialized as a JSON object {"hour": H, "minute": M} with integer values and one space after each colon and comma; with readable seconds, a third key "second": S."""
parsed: {"hour": 10, "minute": 2}
